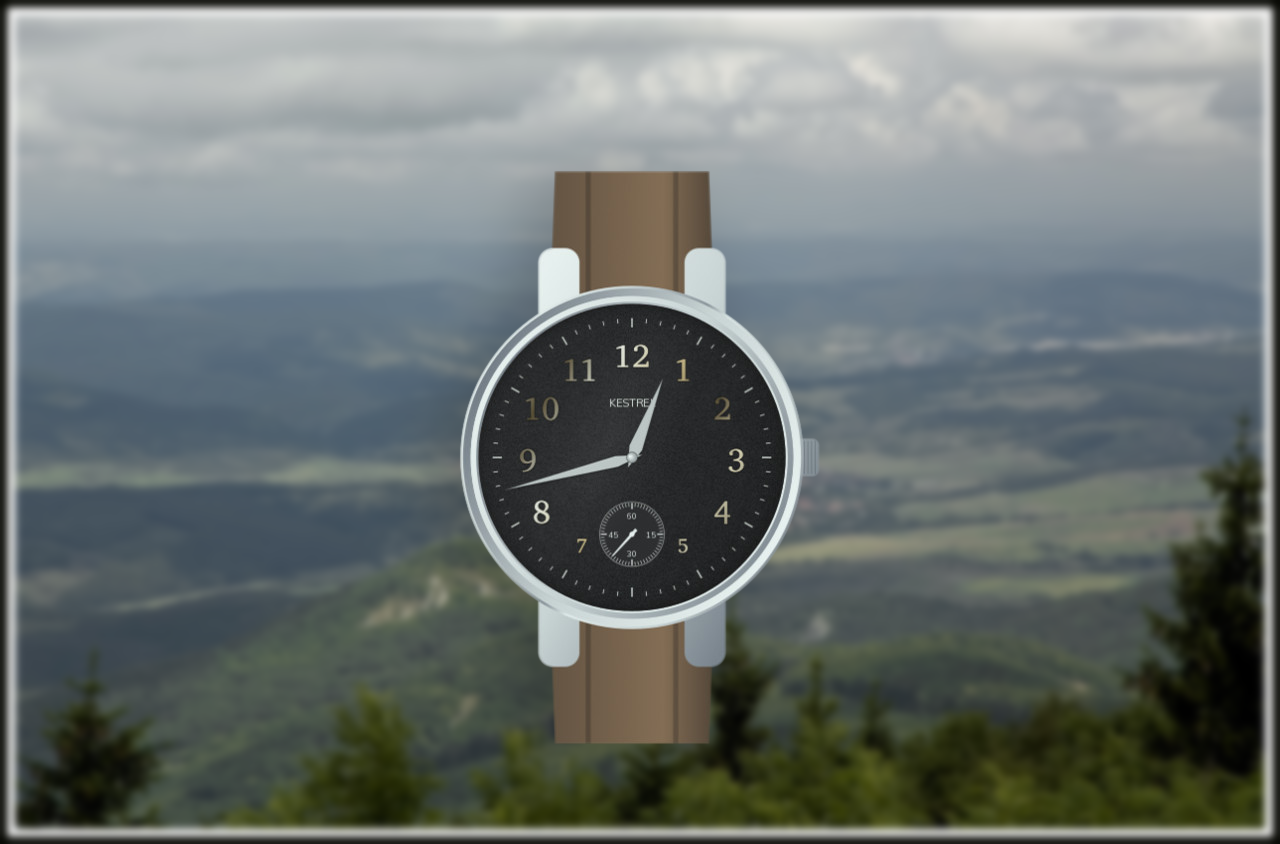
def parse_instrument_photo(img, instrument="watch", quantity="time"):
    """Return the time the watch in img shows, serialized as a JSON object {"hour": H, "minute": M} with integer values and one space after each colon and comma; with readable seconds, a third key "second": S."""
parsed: {"hour": 12, "minute": 42, "second": 37}
